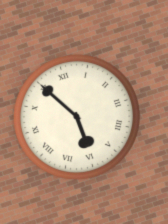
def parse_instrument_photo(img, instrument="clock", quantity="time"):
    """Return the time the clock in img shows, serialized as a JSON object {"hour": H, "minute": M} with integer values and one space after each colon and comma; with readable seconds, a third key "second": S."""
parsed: {"hour": 5, "minute": 55}
